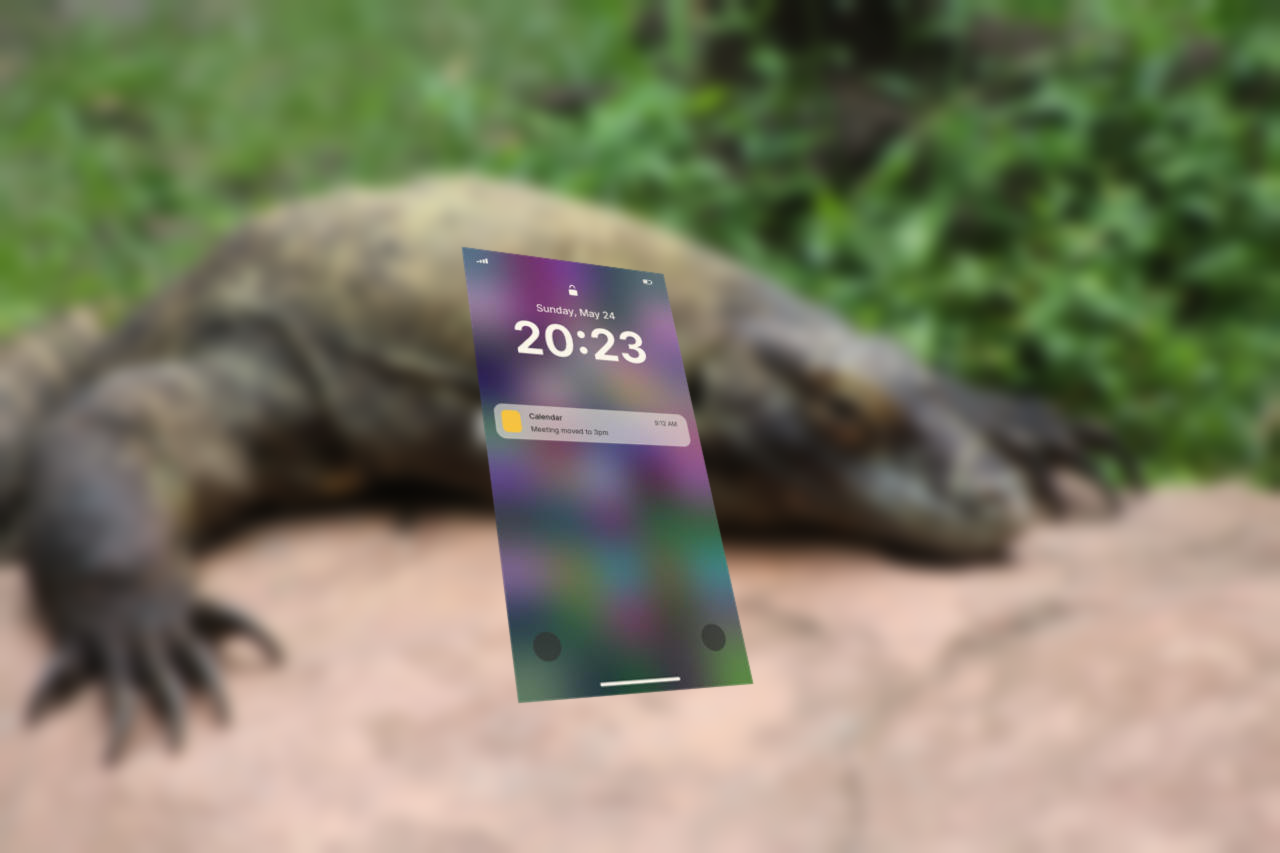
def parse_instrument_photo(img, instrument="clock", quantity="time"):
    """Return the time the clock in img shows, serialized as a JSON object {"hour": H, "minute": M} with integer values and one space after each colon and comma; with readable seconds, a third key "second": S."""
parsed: {"hour": 20, "minute": 23}
